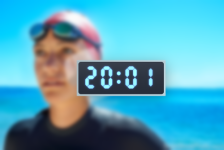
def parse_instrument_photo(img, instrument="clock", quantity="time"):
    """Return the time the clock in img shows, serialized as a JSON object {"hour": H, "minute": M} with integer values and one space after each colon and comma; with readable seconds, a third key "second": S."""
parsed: {"hour": 20, "minute": 1}
